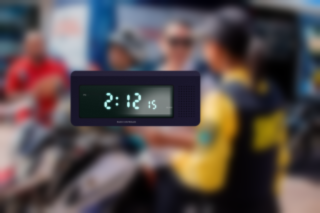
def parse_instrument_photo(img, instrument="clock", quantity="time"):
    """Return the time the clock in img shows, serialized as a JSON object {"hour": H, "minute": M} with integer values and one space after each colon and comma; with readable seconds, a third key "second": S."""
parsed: {"hour": 2, "minute": 12, "second": 15}
